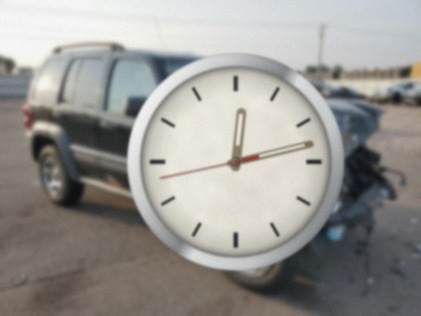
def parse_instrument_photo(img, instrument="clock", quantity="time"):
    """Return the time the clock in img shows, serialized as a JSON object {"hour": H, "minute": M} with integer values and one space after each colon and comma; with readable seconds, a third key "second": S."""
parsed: {"hour": 12, "minute": 12, "second": 43}
